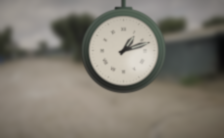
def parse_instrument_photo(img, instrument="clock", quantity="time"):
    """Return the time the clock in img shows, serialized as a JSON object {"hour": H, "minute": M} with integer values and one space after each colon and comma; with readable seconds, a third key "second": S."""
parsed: {"hour": 1, "minute": 12}
